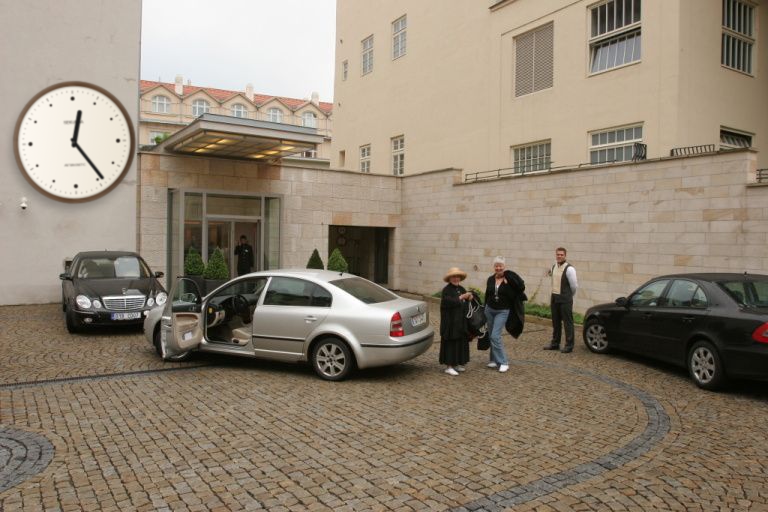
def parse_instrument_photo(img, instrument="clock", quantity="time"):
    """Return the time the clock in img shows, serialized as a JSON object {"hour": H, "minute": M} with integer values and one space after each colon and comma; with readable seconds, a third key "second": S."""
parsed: {"hour": 12, "minute": 24}
